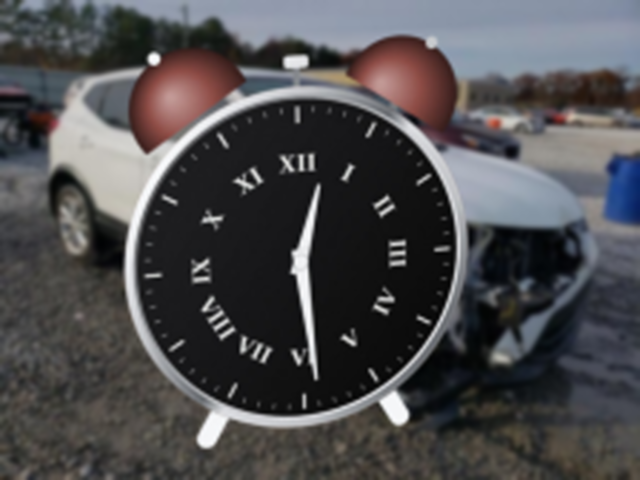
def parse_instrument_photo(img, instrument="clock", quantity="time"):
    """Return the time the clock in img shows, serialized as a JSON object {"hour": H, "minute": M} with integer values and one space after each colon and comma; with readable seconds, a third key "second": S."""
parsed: {"hour": 12, "minute": 29}
